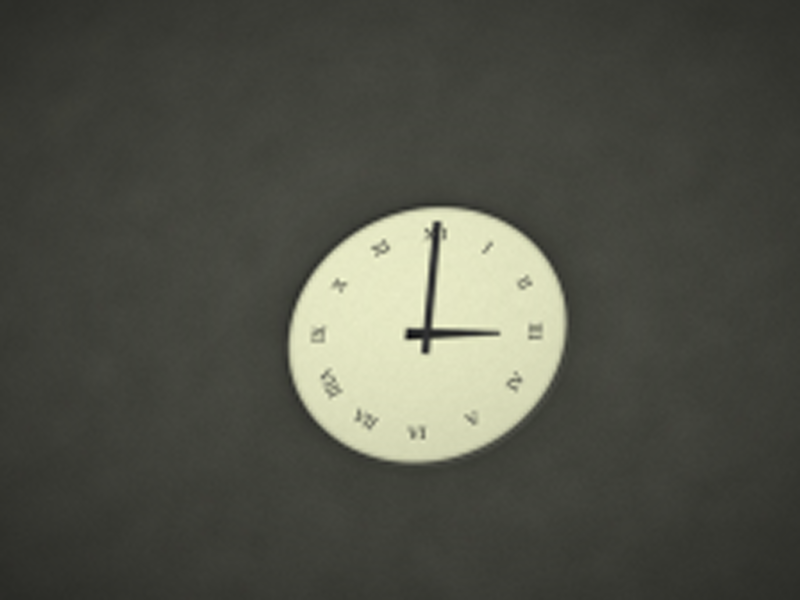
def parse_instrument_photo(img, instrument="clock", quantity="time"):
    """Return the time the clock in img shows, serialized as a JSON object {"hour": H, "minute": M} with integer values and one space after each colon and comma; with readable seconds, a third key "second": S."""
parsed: {"hour": 3, "minute": 0}
